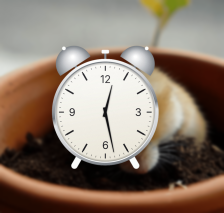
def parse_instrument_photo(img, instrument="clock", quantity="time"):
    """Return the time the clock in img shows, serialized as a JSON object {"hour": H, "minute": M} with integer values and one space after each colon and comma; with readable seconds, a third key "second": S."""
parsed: {"hour": 12, "minute": 28}
